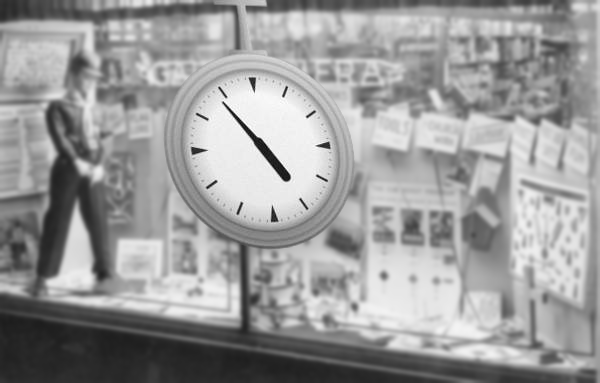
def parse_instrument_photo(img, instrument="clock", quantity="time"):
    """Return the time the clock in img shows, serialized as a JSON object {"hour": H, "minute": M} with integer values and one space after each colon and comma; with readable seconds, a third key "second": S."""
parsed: {"hour": 4, "minute": 54}
